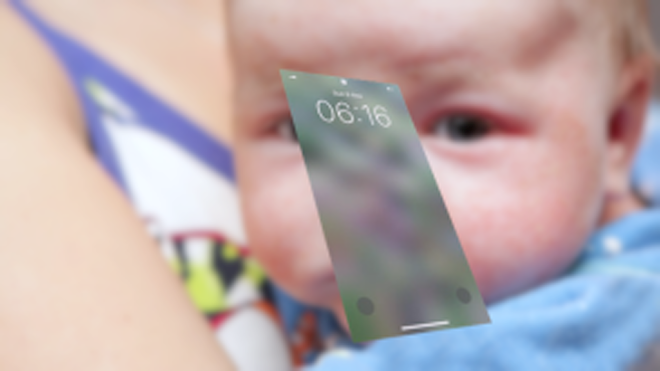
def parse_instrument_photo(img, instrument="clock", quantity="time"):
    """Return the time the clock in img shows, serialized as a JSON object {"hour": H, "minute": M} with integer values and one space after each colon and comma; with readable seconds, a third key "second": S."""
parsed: {"hour": 6, "minute": 16}
